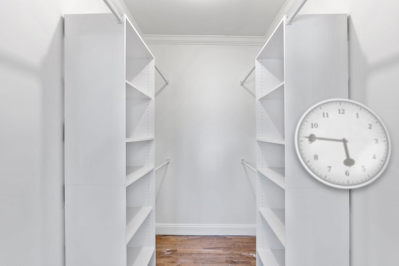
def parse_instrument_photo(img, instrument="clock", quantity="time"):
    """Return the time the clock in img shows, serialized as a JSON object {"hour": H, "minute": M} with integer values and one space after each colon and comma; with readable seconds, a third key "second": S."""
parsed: {"hour": 5, "minute": 46}
